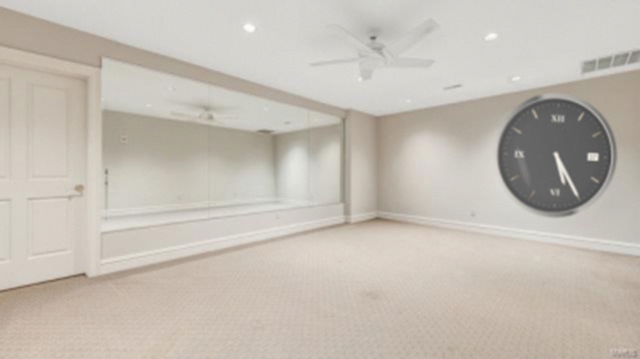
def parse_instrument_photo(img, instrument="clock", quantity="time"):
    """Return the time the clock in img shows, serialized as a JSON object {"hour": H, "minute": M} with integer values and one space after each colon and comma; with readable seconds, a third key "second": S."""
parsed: {"hour": 5, "minute": 25}
